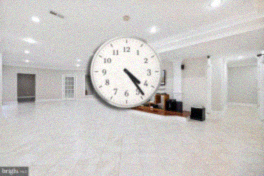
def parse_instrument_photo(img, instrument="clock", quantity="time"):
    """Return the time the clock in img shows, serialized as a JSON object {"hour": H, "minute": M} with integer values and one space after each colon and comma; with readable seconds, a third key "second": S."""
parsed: {"hour": 4, "minute": 24}
